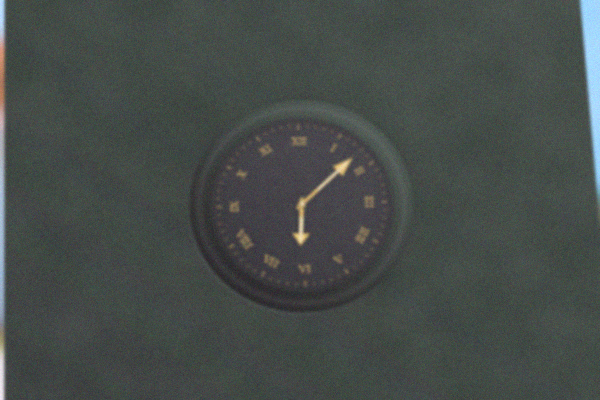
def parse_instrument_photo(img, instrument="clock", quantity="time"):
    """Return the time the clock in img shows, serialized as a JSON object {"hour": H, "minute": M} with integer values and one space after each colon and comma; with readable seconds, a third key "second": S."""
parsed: {"hour": 6, "minute": 8}
